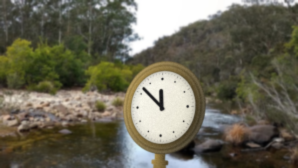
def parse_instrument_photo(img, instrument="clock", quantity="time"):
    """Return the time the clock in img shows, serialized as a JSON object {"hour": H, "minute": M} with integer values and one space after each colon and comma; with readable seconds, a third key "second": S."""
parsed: {"hour": 11, "minute": 52}
